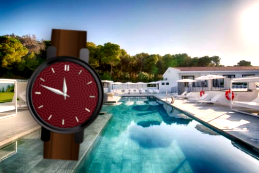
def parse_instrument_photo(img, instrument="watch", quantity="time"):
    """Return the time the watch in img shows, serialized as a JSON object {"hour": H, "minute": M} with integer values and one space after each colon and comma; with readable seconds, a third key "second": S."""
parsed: {"hour": 11, "minute": 48}
